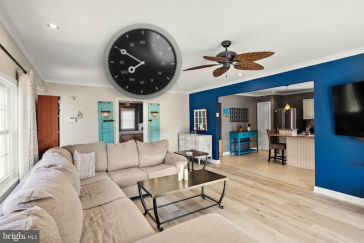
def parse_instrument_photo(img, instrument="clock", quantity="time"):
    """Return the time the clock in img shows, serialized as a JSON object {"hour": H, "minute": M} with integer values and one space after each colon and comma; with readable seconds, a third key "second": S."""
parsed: {"hour": 7, "minute": 50}
